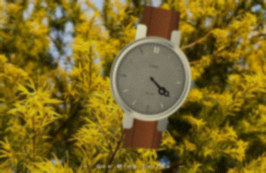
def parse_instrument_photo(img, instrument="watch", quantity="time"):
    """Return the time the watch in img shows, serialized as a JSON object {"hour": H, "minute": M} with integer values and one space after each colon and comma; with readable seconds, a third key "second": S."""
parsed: {"hour": 4, "minute": 21}
